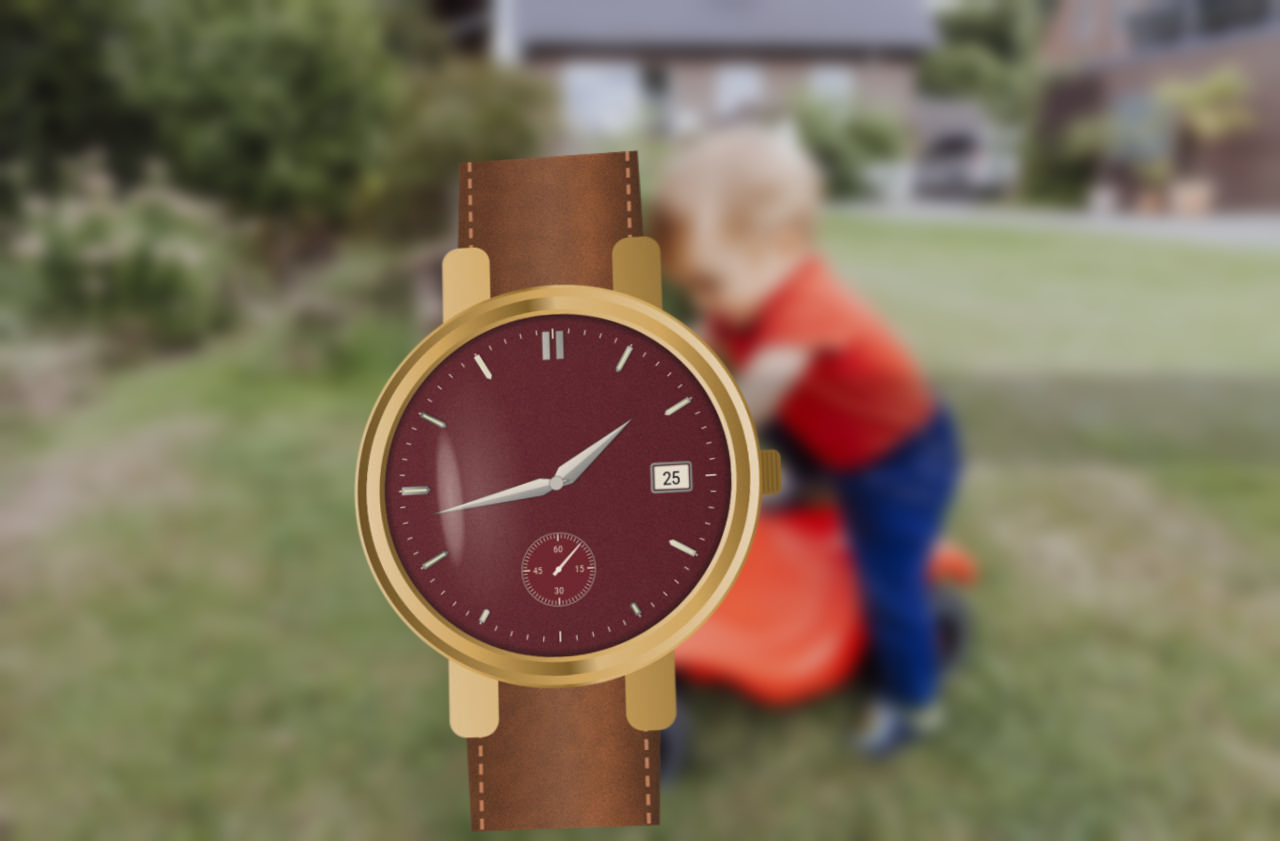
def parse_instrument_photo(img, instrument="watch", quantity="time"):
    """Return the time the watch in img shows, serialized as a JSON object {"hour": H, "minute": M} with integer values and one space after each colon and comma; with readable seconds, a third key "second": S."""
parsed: {"hour": 1, "minute": 43, "second": 7}
